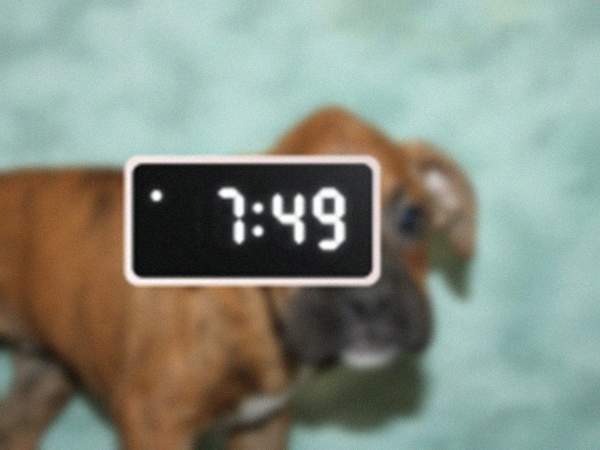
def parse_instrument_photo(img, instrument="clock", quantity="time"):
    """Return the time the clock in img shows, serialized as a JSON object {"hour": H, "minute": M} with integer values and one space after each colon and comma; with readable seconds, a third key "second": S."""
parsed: {"hour": 7, "minute": 49}
